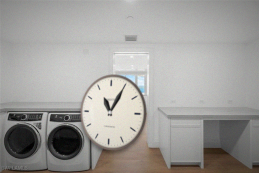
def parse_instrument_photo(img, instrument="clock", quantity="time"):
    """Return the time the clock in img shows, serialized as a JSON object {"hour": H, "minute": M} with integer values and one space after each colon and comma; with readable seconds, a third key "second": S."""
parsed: {"hour": 11, "minute": 5}
